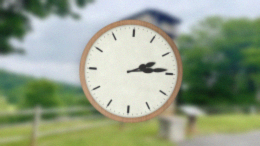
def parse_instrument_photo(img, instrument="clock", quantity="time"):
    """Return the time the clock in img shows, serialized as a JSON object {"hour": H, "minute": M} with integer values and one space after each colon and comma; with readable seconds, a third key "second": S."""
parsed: {"hour": 2, "minute": 14}
